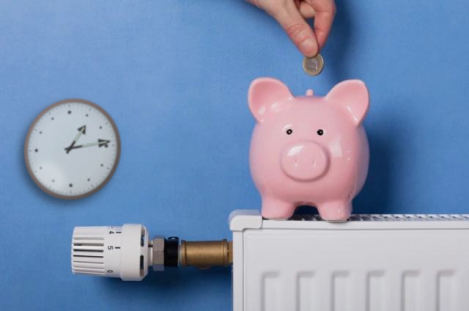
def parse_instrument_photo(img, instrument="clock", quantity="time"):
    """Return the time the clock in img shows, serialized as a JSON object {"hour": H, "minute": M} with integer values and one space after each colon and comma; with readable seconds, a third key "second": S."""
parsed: {"hour": 1, "minute": 14}
